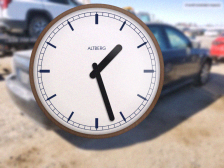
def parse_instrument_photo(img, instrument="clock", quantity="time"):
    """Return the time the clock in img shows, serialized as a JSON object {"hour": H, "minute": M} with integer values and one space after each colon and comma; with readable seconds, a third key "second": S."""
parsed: {"hour": 1, "minute": 27}
